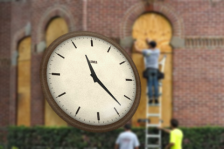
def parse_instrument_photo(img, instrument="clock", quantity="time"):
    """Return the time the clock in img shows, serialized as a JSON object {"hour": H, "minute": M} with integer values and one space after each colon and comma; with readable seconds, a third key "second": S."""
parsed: {"hour": 11, "minute": 23}
